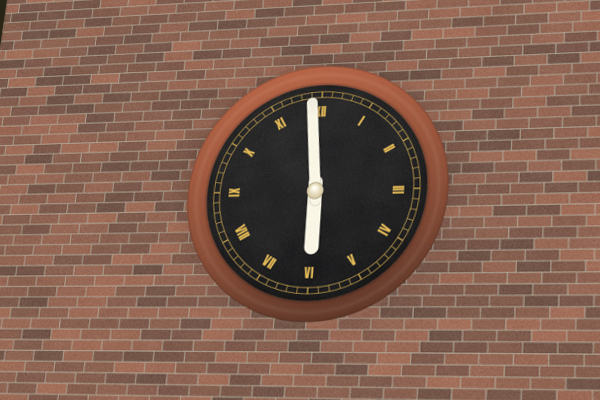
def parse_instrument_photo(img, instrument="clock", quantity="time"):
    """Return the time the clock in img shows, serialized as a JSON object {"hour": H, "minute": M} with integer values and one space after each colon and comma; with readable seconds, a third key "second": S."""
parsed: {"hour": 5, "minute": 59}
